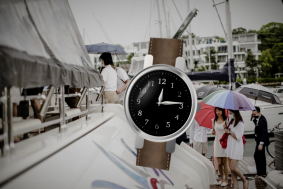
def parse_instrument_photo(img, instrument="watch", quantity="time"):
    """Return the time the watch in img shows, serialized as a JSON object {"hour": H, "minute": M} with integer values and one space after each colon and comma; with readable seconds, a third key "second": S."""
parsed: {"hour": 12, "minute": 14}
